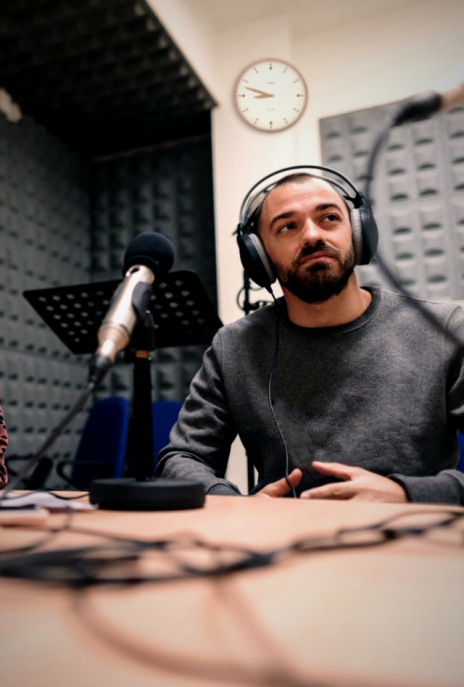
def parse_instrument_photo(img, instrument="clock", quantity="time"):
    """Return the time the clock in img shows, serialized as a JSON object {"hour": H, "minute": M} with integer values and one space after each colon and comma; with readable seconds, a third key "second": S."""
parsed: {"hour": 8, "minute": 48}
